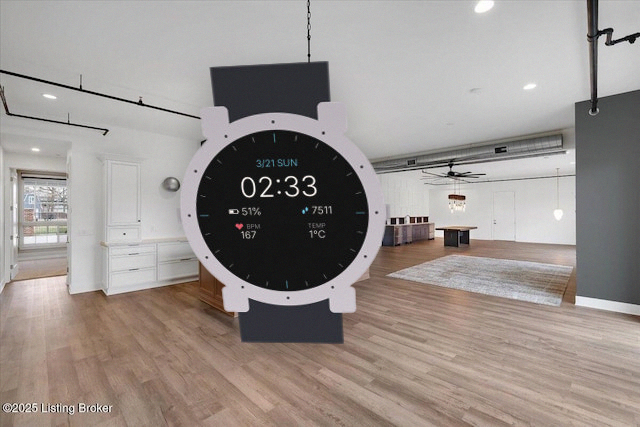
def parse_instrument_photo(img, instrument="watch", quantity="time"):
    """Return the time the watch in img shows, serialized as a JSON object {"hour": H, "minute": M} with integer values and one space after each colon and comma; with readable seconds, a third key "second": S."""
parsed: {"hour": 2, "minute": 33}
